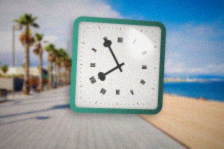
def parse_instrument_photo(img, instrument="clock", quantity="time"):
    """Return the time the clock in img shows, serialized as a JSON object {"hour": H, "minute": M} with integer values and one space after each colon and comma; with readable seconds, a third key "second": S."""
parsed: {"hour": 7, "minute": 55}
